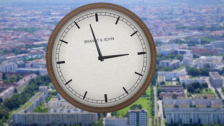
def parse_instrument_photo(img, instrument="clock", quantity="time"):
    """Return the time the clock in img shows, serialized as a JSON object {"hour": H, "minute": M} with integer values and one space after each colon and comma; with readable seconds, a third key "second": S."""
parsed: {"hour": 2, "minute": 58}
